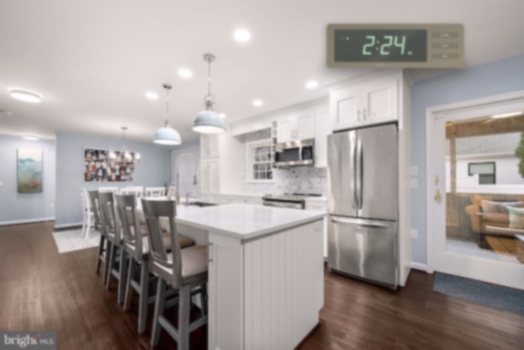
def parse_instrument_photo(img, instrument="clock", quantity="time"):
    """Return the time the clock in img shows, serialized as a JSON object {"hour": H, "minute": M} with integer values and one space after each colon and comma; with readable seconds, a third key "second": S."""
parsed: {"hour": 2, "minute": 24}
